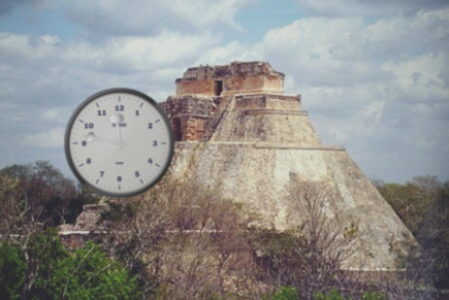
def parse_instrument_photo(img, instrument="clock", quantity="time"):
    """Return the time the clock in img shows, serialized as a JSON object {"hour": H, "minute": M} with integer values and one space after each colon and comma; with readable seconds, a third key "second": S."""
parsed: {"hour": 11, "minute": 47}
